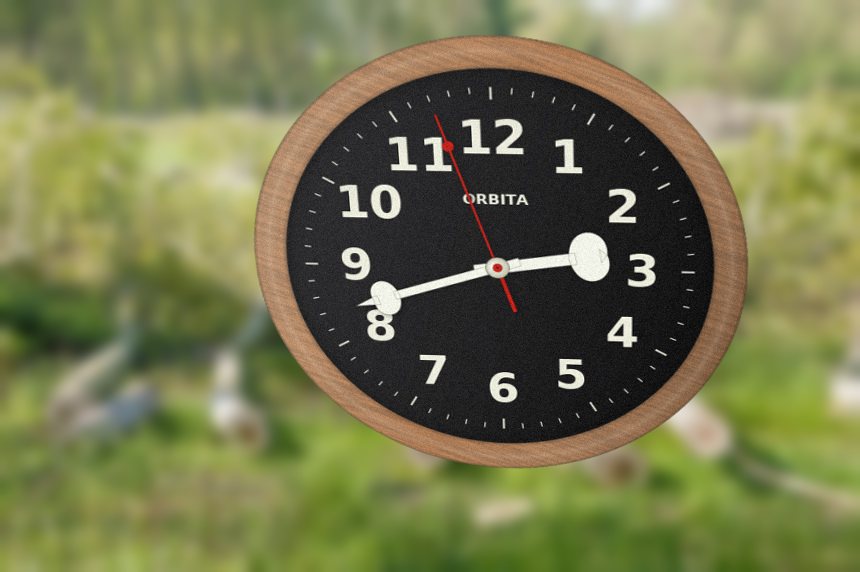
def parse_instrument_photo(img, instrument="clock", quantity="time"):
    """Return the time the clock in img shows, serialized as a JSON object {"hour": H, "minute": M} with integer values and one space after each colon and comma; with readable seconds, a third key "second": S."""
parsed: {"hour": 2, "minute": 41, "second": 57}
